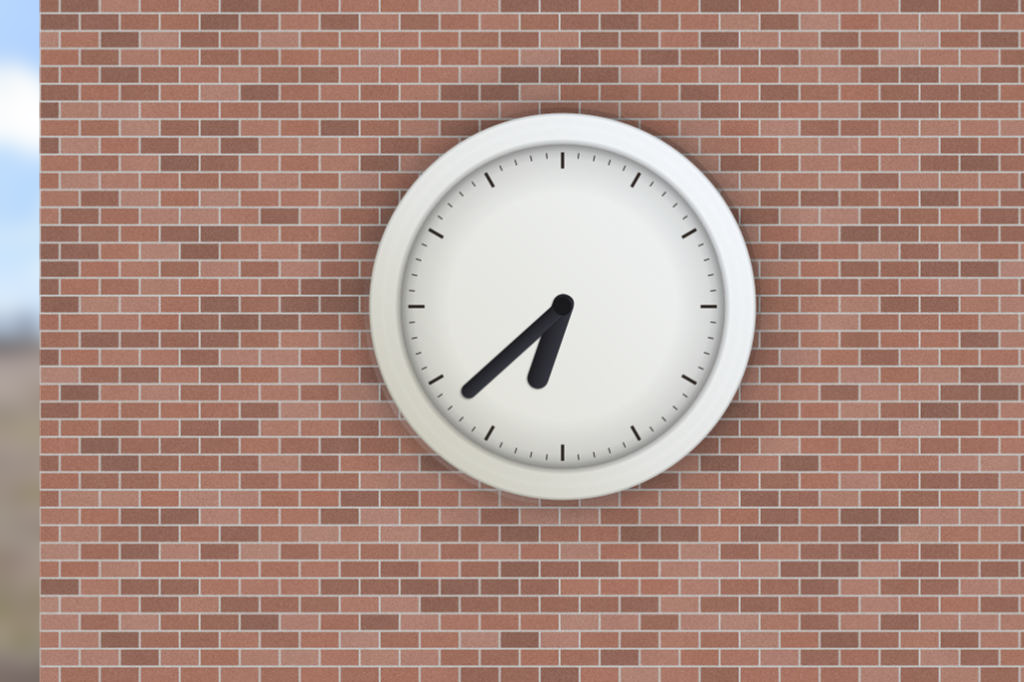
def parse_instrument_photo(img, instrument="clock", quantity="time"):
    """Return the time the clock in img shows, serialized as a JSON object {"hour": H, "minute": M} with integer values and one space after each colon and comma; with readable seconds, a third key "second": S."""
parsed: {"hour": 6, "minute": 38}
